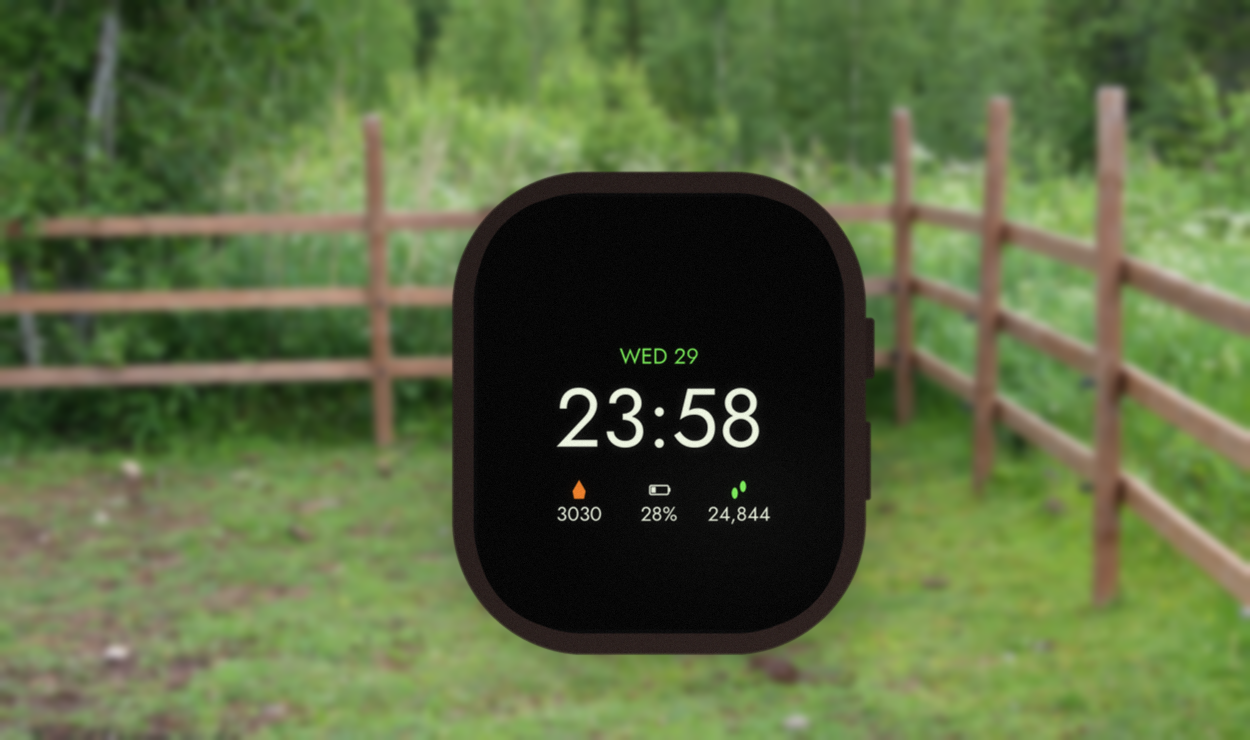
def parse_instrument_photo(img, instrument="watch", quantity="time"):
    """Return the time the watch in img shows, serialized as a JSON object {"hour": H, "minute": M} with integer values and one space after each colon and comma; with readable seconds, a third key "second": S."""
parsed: {"hour": 23, "minute": 58}
